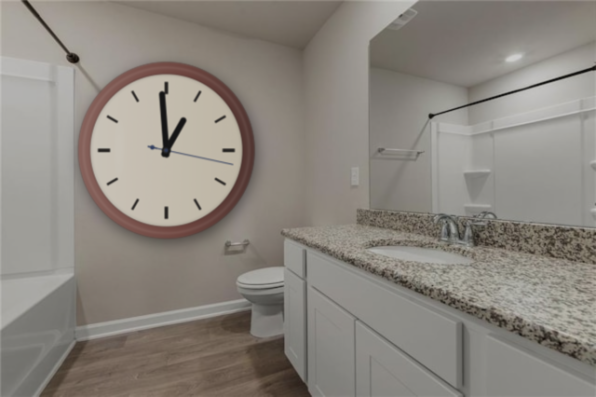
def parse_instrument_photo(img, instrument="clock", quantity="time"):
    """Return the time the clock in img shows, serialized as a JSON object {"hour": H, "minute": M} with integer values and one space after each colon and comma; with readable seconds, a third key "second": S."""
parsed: {"hour": 12, "minute": 59, "second": 17}
